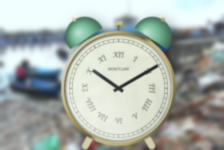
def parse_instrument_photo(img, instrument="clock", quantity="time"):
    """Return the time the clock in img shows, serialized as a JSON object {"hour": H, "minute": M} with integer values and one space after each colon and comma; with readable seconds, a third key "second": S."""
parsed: {"hour": 10, "minute": 10}
